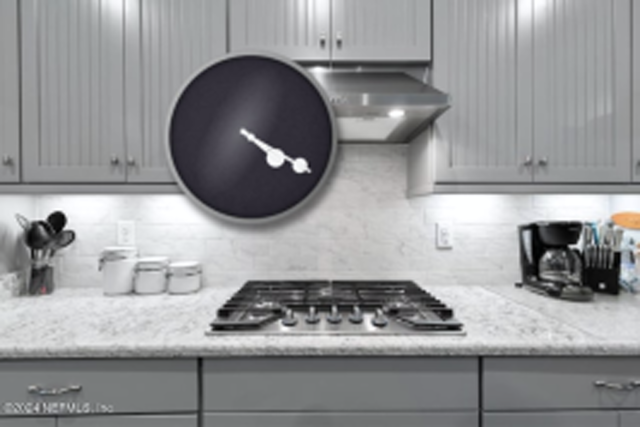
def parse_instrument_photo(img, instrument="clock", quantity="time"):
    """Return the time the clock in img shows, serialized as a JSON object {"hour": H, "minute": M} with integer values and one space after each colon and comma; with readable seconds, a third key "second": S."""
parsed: {"hour": 4, "minute": 20}
